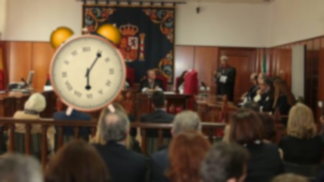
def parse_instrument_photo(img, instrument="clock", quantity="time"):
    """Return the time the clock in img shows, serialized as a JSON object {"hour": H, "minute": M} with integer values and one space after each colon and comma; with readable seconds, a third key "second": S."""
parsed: {"hour": 6, "minute": 6}
